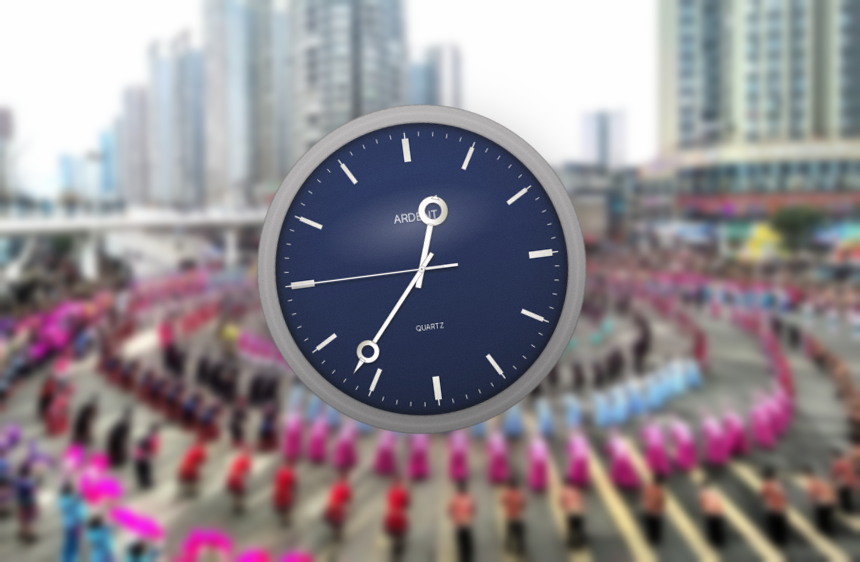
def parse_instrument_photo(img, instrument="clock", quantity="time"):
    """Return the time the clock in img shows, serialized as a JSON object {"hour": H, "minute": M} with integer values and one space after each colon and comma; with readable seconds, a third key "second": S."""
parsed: {"hour": 12, "minute": 36, "second": 45}
